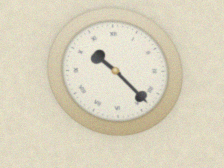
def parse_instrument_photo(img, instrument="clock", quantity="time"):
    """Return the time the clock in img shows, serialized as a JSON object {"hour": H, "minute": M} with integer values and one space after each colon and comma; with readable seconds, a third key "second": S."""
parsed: {"hour": 10, "minute": 23}
